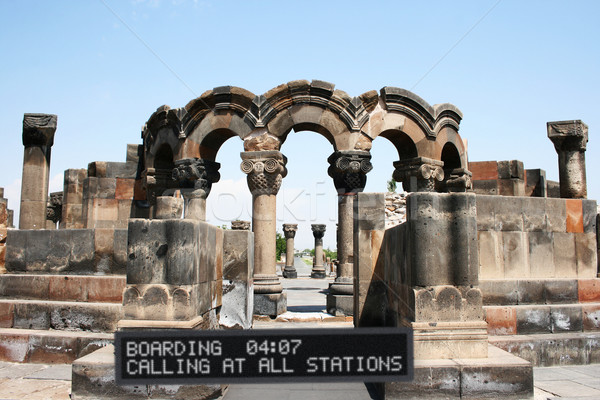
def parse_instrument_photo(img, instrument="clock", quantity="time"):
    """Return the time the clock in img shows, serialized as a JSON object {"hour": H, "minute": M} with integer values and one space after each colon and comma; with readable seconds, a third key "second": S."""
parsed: {"hour": 4, "minute": 7}
